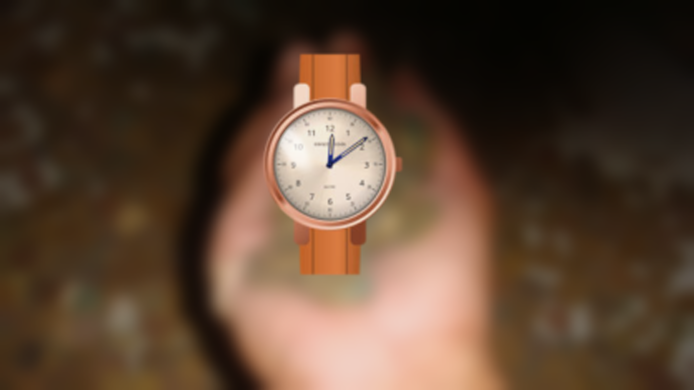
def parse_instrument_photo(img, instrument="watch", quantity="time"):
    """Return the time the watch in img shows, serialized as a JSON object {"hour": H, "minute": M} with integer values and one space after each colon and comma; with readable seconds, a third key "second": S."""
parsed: {"hour": 12, "minute": 9}
